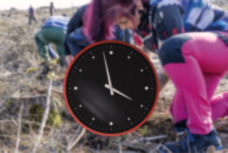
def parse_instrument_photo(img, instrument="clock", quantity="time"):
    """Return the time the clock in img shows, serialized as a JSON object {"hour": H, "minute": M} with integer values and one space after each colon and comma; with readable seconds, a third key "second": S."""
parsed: {"hour": 3, "minute": 58}
